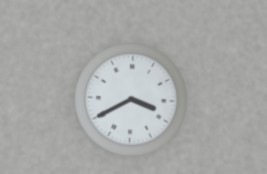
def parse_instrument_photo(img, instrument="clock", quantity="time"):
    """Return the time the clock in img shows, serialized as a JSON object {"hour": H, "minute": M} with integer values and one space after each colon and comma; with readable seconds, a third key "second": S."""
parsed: {"hour": 3, "minute": 40}
